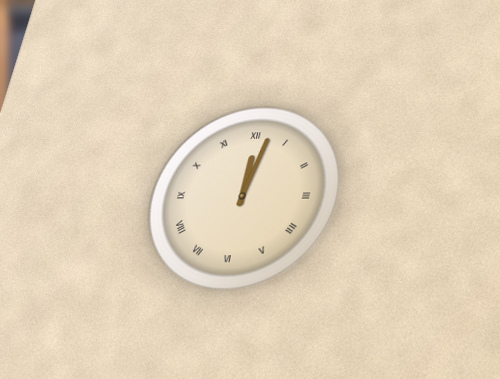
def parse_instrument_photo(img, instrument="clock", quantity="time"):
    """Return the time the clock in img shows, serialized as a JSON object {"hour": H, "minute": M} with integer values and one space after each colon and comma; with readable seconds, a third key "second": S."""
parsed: {"hour": 12, "minute": 2}
